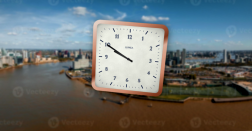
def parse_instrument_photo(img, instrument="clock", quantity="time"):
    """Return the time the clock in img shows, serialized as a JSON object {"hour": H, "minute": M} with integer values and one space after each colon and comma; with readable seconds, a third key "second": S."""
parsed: {"hour": 9, "minute": 50}
